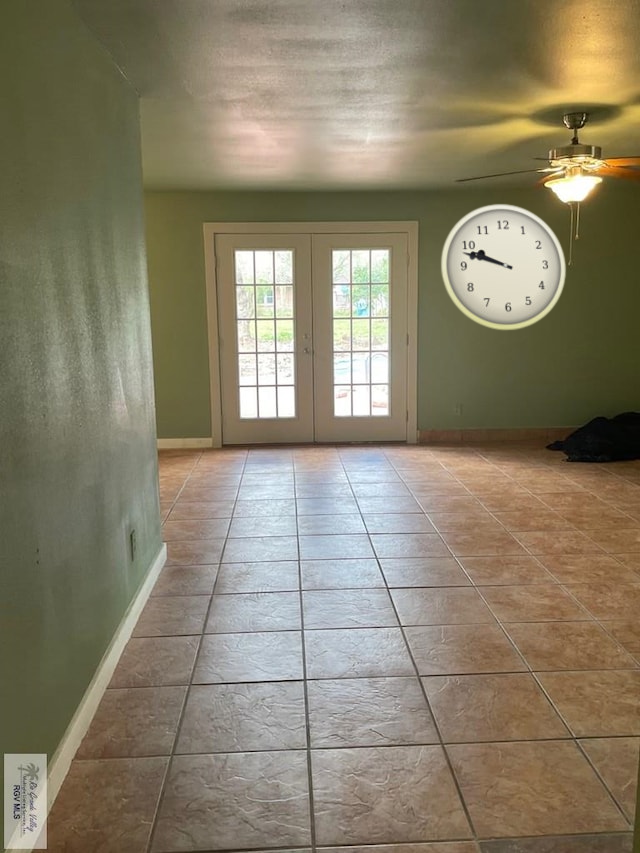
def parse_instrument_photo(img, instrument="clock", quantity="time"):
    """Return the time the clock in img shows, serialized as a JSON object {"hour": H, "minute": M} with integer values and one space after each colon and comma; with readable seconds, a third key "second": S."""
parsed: {"hour": 9, "minute": 48}
